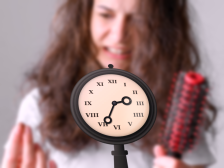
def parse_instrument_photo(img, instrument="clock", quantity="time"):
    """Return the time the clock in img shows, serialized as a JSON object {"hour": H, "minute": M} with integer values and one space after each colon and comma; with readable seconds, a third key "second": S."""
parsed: {"hour": 2, "minute": 34}
